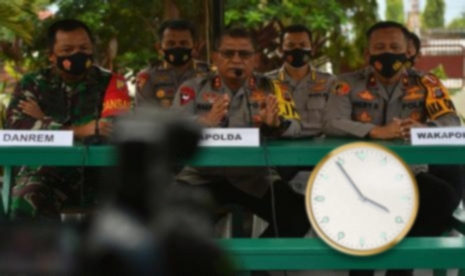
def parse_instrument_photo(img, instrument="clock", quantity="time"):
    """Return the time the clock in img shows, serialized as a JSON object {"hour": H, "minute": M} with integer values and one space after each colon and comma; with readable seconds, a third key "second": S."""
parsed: {"hour": 3, "minute": 54}
